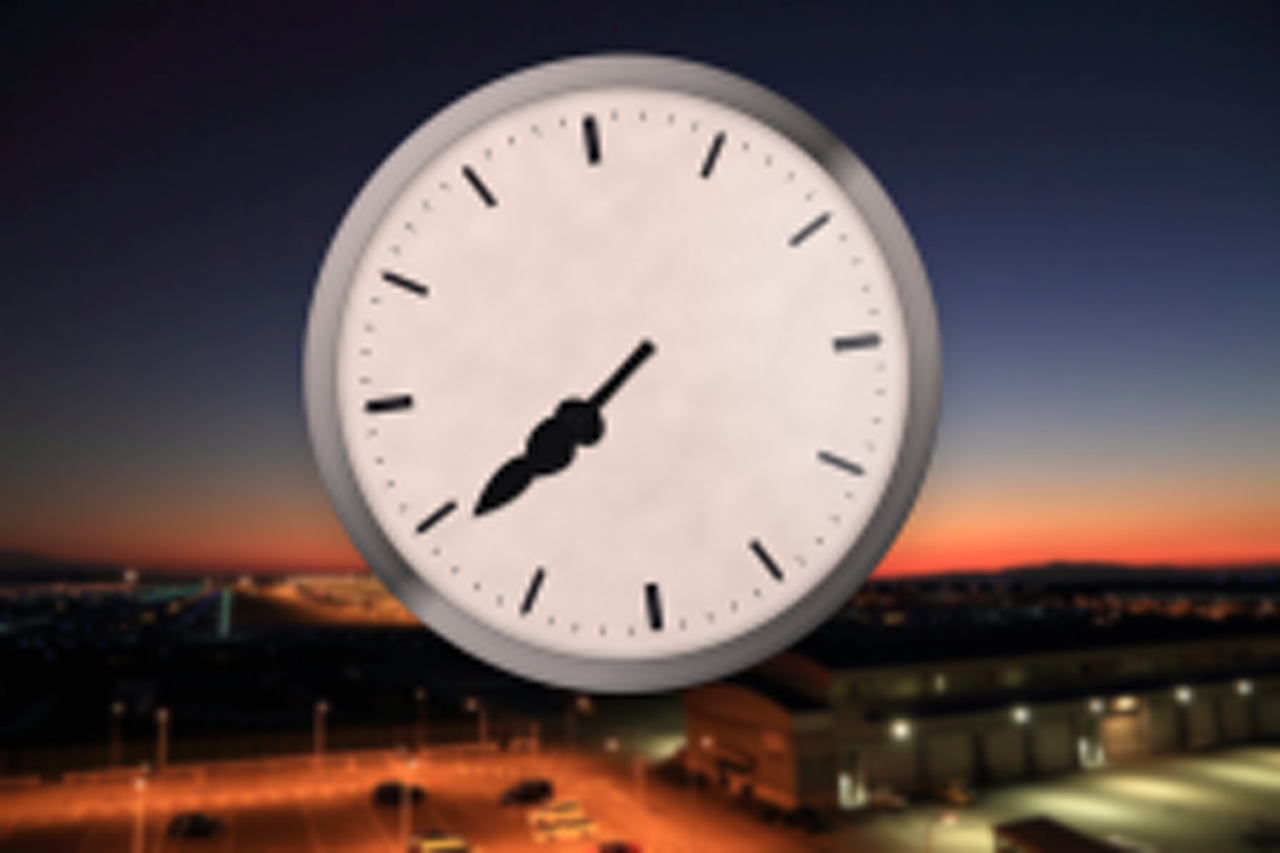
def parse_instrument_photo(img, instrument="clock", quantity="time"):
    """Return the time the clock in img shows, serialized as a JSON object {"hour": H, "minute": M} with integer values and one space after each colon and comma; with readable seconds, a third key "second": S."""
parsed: {"hour": 7, "minute": 39}
